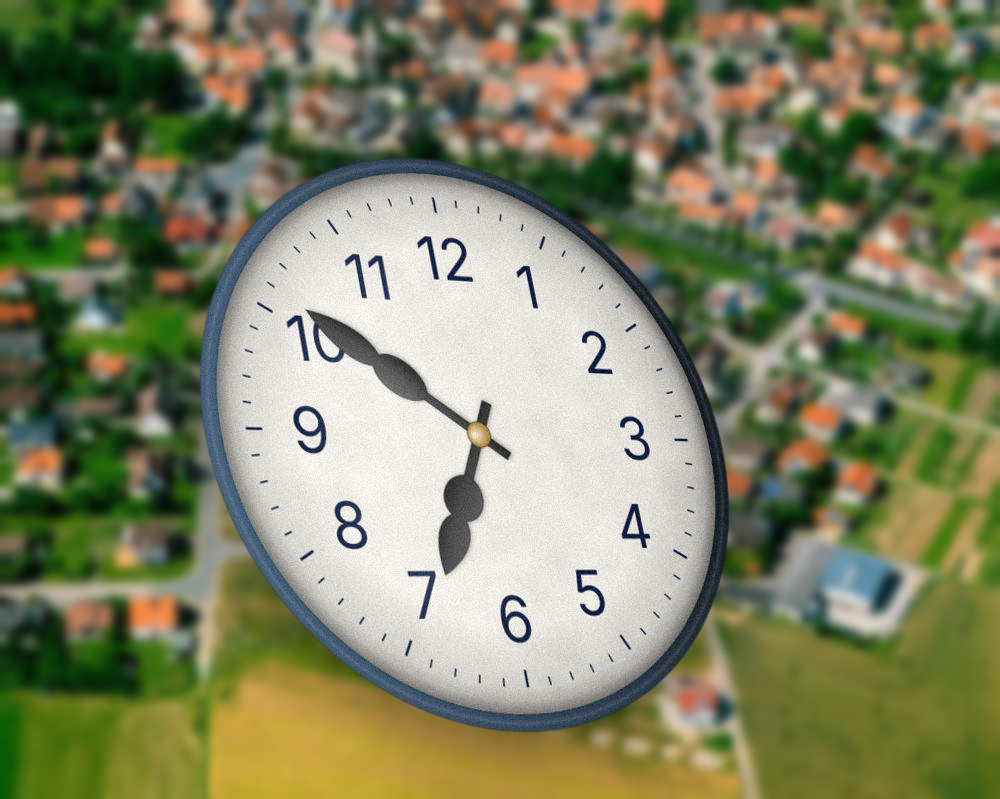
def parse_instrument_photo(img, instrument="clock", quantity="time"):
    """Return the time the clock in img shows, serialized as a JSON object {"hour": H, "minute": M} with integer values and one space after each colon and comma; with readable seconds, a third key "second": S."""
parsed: {"hour": 6, "minute": 51}
